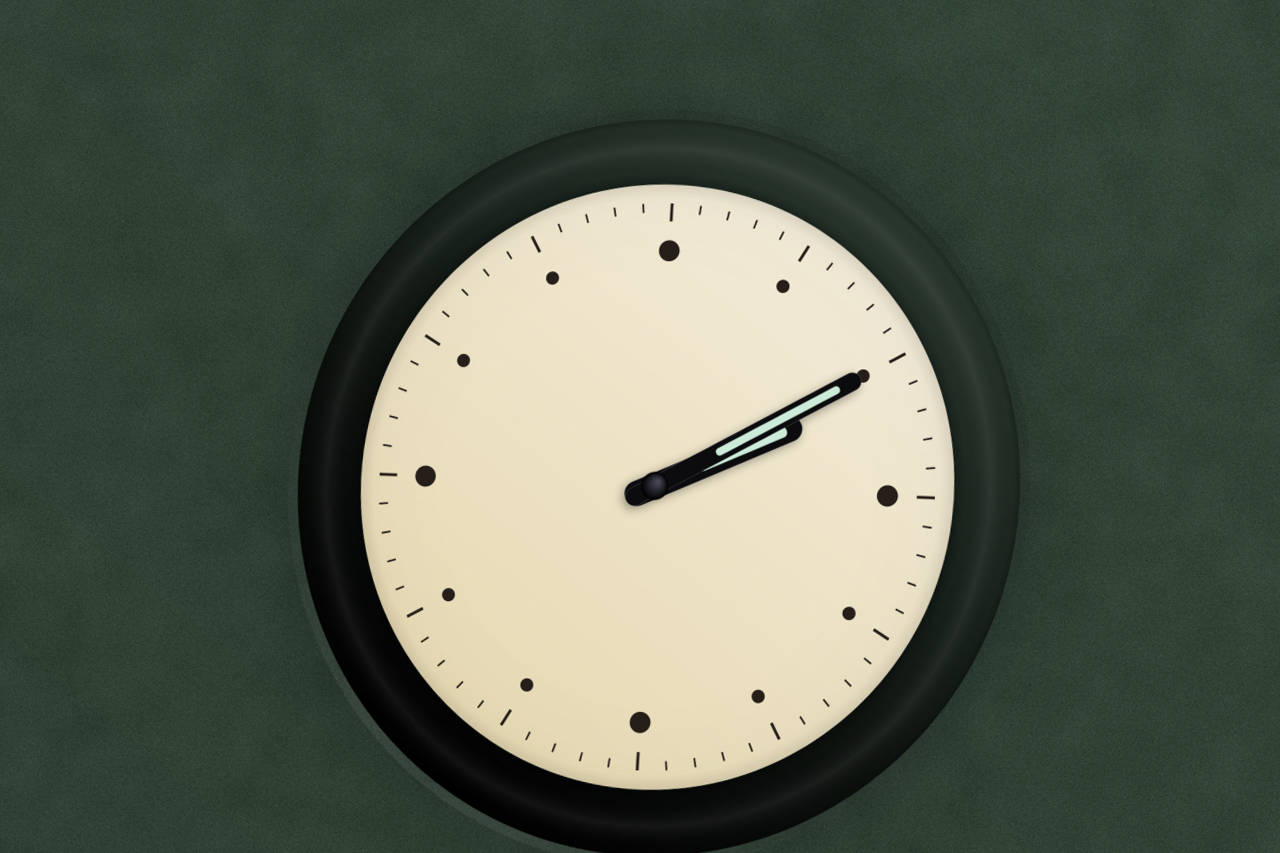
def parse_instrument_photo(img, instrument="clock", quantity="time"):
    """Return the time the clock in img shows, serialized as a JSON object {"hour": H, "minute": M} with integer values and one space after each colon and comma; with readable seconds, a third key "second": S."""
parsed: {"hour": 2, "minute": 10}
